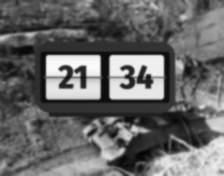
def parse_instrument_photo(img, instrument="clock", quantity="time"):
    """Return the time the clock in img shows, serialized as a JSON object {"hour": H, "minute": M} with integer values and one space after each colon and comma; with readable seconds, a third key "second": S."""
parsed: {"hour": 21, "minute": 34}
